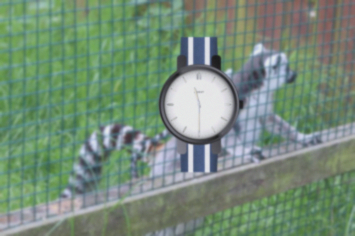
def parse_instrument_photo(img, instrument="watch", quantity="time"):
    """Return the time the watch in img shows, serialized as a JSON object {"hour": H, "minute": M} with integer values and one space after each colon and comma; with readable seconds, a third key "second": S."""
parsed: {"hour": 11, "minute": 30}
